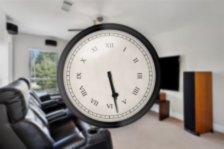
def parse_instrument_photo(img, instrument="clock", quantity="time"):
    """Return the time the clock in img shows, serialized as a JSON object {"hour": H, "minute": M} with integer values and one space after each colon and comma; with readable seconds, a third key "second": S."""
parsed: {"hour": 5, "minute": 28}
